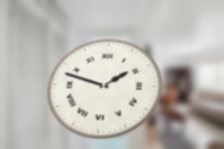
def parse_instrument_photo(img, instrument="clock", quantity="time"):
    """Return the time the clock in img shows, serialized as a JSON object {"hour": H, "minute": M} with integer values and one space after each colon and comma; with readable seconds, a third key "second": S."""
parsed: {"hour": 1, "minute": 48}
